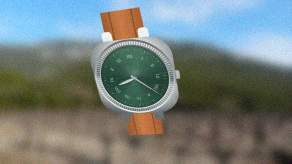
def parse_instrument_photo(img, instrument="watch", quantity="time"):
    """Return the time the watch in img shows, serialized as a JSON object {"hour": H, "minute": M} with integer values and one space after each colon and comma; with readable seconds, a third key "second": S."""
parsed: {"hour": 8, "minute": 22}
